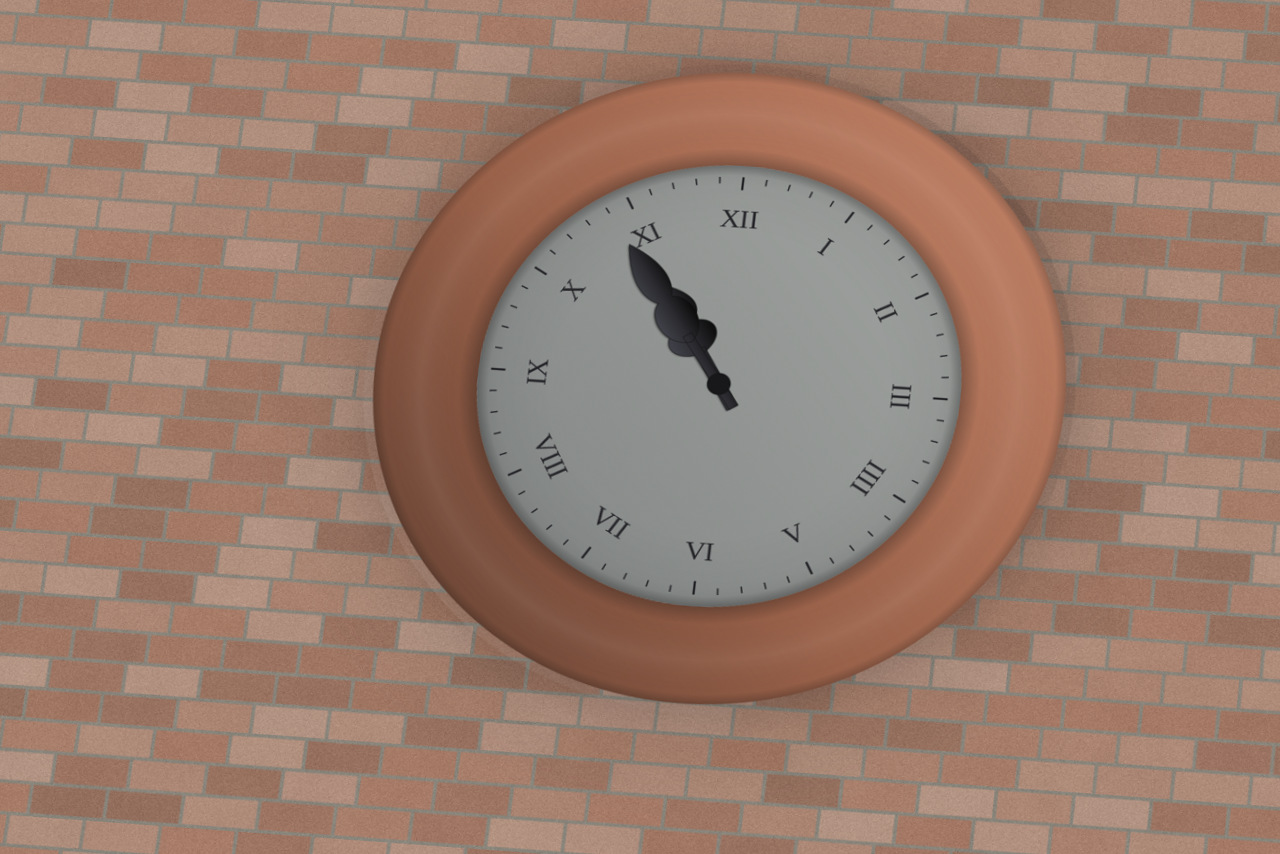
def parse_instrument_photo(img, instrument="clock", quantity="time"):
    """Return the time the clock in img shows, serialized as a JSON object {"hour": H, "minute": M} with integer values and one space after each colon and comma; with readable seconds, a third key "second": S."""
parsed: {"hour": 10, "minute": 54}
